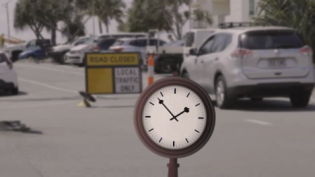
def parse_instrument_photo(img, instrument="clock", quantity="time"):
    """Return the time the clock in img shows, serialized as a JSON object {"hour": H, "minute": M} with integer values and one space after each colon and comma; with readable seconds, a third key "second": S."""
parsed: {"hour": 1, "minute": 53}
